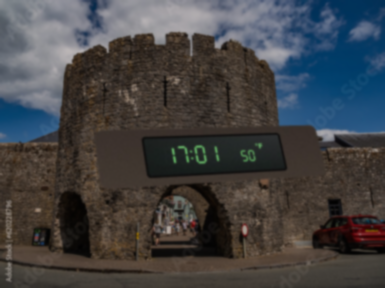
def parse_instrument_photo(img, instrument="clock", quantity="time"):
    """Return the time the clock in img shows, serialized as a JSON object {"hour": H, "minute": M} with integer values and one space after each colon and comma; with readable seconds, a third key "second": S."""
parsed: {"hour": 17, "minute": 1}
